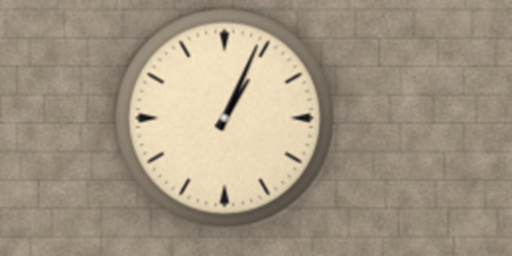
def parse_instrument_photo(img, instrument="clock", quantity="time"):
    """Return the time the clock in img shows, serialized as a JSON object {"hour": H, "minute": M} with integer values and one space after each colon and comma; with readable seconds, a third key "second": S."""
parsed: {"hour": 1, "minute": 4}
